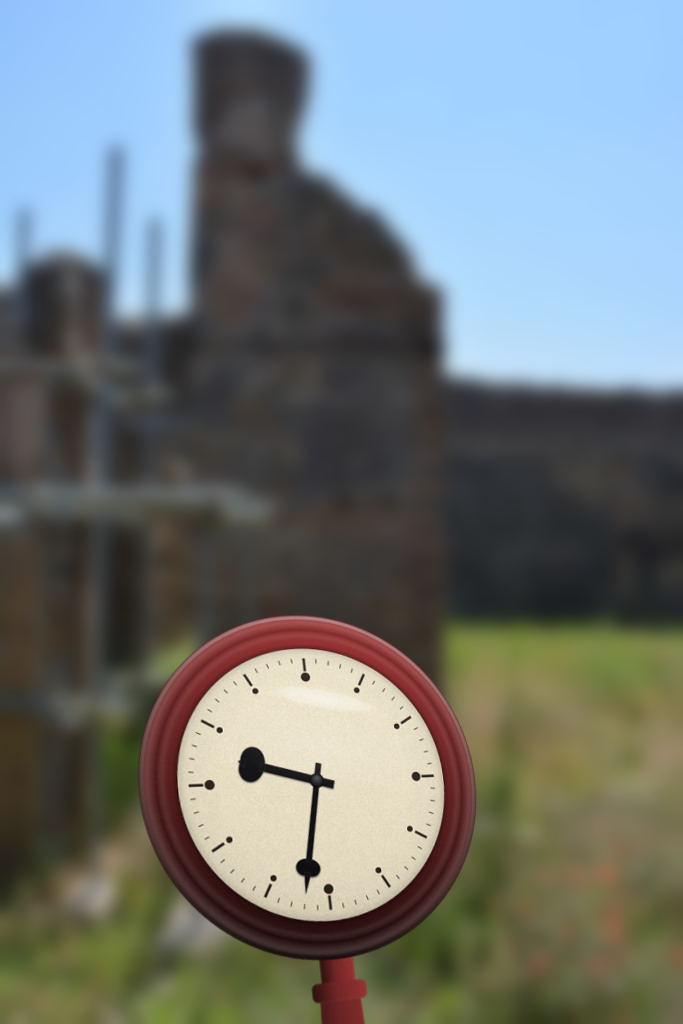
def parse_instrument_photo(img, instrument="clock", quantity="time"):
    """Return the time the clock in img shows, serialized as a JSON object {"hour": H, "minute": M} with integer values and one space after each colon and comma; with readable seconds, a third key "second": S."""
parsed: {"hour": 9, "minute": 32}
